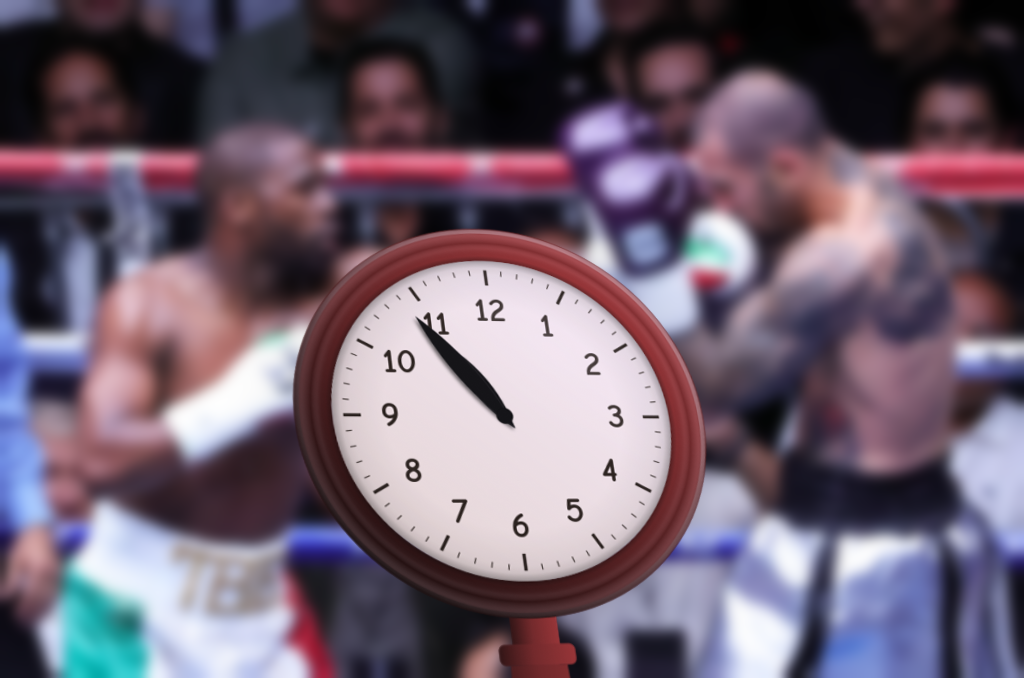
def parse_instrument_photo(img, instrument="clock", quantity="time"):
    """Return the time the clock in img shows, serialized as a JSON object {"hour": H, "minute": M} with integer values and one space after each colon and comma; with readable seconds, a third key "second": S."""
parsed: {"hour": 10, "minute": 54}
